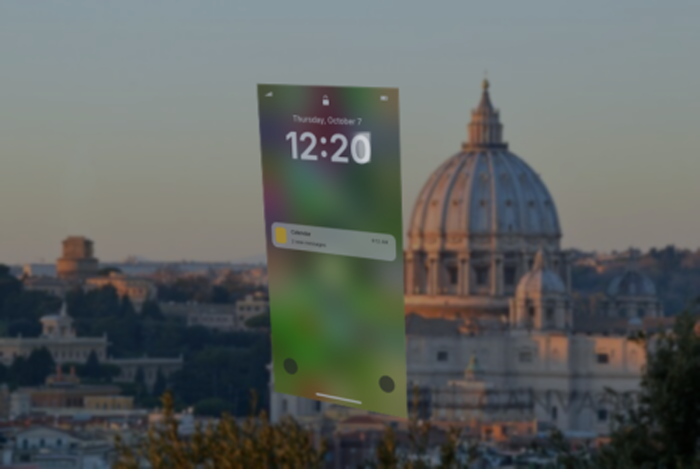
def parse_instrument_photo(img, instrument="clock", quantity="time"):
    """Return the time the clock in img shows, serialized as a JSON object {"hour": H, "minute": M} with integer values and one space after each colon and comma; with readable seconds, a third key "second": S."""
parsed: {"hour": 12, "minute": 20}
